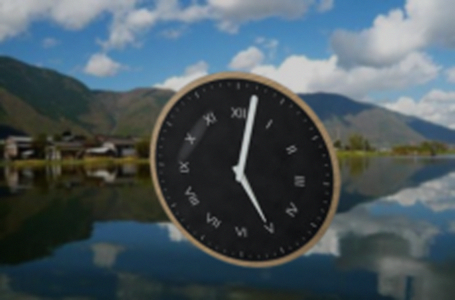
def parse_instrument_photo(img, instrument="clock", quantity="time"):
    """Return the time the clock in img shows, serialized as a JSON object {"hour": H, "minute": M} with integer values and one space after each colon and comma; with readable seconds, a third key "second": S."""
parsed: {"hour": 5, "minute": 2}
